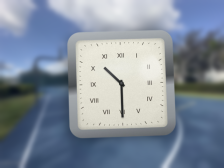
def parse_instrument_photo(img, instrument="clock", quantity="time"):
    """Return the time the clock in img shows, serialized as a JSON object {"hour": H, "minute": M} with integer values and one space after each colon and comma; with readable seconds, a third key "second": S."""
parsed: {"hour": 10, "minute": 30}
